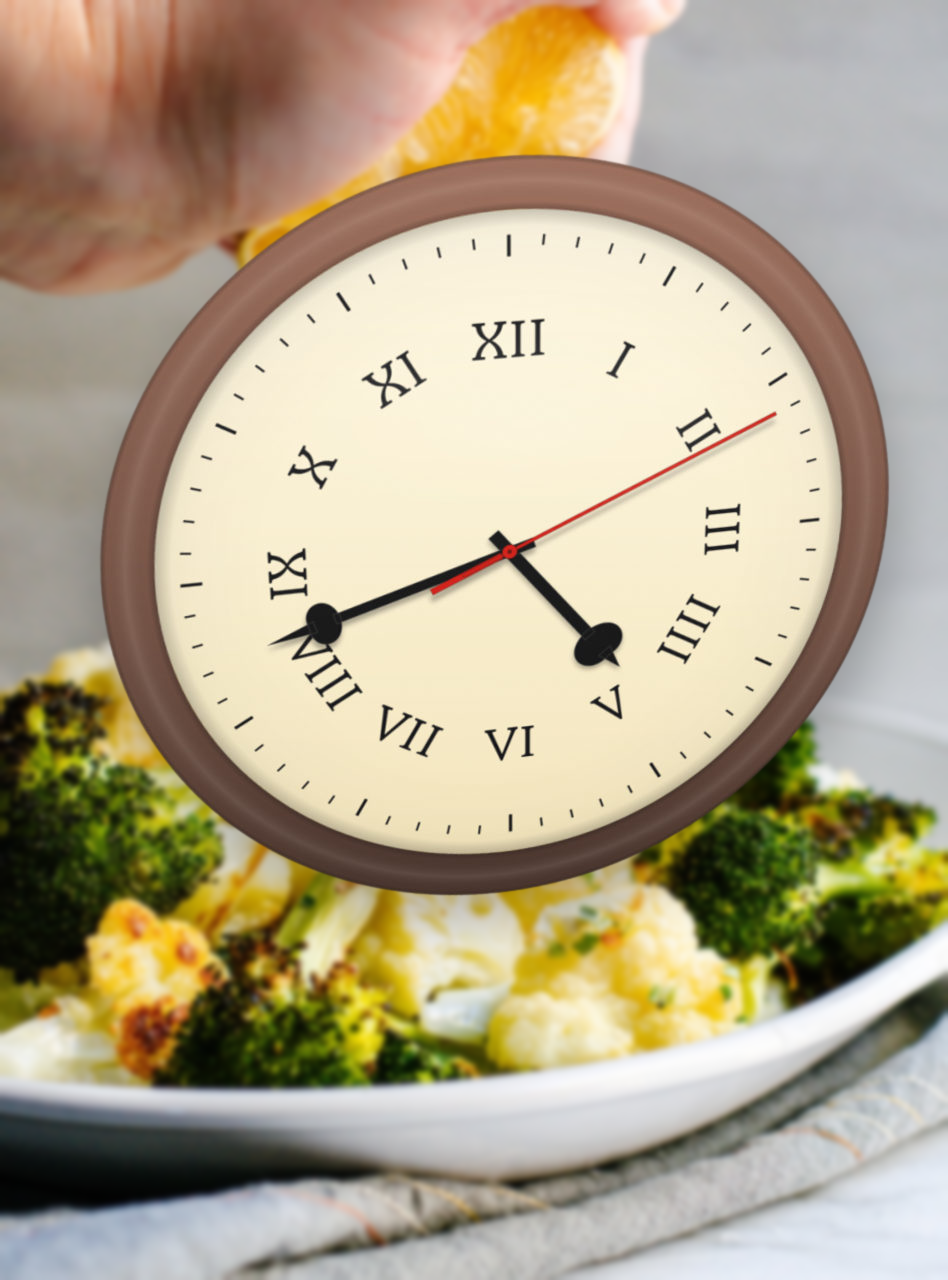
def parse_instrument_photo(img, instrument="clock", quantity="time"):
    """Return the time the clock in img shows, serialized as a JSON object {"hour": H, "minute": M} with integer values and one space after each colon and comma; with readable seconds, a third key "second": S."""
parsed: {"hour": 4, "minute": 42, "second": 11}
